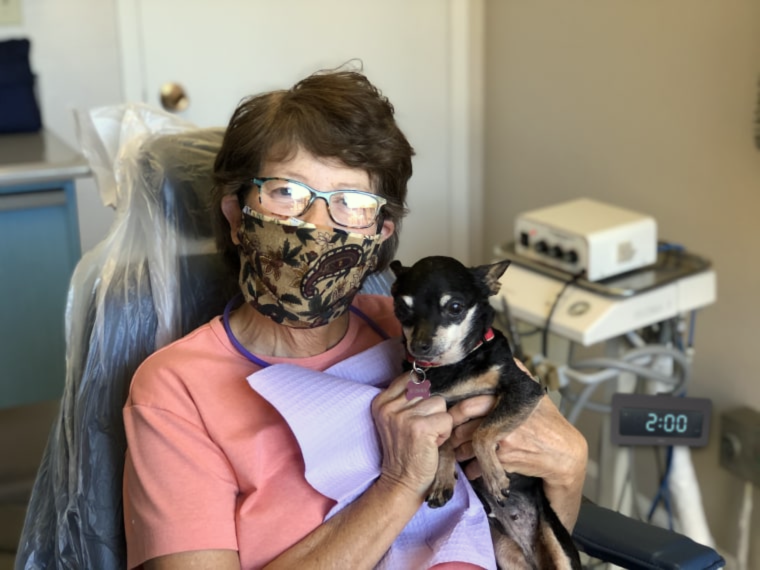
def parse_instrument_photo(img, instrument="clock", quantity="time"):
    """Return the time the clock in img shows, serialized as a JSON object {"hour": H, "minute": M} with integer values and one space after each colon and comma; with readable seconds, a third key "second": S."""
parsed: {"hour": 2, "minute": 0}
